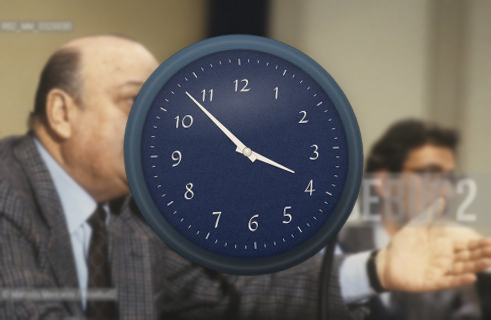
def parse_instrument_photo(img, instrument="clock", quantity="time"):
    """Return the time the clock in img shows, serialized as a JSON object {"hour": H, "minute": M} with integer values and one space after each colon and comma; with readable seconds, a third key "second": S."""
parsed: {"hour": 3, "minute": 53}
